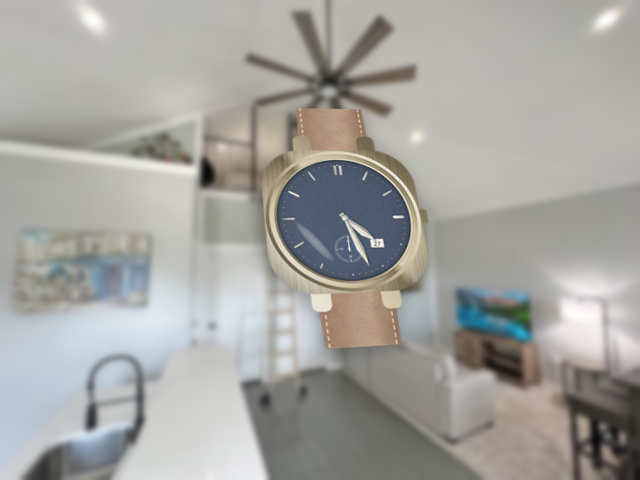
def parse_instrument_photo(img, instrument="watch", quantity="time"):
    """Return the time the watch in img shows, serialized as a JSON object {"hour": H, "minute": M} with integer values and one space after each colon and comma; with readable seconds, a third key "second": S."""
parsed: {"hour": 4, "minute": 27}
